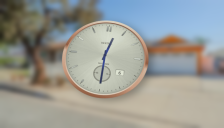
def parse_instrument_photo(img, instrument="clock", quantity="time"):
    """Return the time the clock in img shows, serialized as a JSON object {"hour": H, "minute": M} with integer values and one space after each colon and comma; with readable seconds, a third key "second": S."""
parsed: {"hour": 12, "minute": 30}
